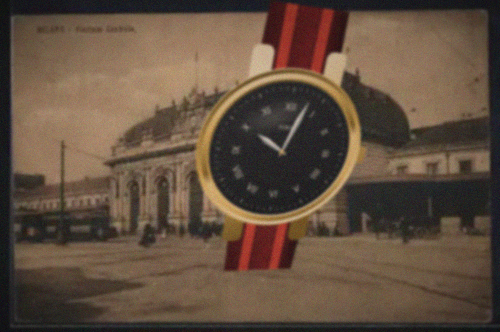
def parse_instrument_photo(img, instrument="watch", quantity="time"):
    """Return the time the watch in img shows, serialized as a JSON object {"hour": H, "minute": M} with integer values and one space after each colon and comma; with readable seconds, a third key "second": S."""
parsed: {"hour": 10, "minute": 3}
